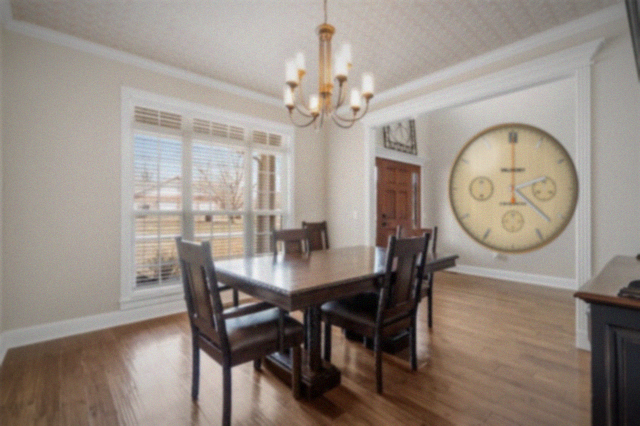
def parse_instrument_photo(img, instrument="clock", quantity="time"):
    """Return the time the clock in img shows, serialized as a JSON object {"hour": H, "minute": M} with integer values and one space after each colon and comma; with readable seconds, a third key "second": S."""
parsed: {"hour": 2, "minute": 22}
